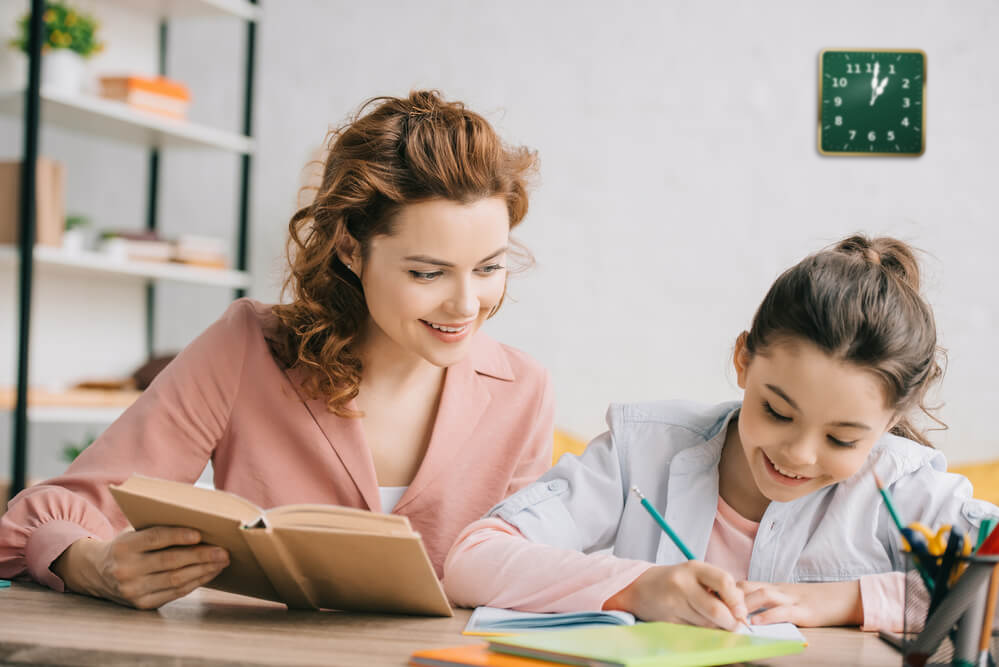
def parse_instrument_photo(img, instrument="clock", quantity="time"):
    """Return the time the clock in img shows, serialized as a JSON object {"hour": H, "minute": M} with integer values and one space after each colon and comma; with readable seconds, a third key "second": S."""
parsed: {"hour": 1, "minute": 1}
